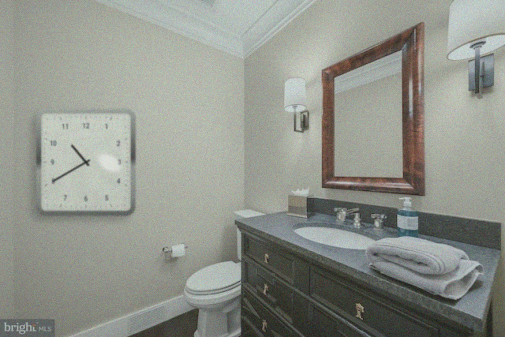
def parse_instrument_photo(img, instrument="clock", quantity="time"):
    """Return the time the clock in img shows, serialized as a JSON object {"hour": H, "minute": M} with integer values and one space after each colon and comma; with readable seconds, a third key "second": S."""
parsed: {"hour": 10, "minute": 40}
